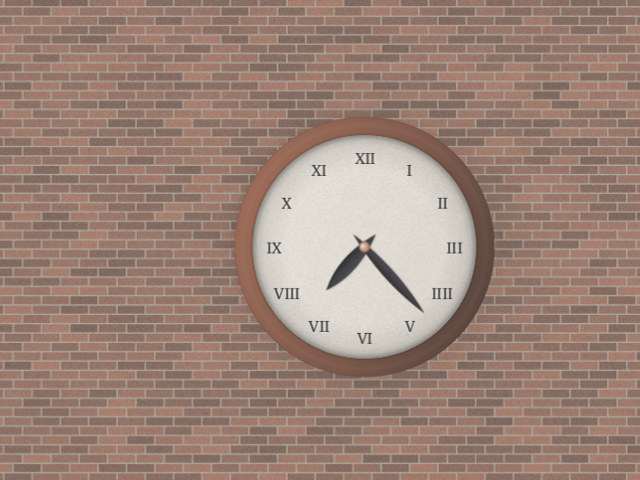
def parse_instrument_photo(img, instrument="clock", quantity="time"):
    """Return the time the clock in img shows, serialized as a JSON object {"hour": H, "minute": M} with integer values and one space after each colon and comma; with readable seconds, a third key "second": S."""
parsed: {"hour": 7, "minute": 23}
